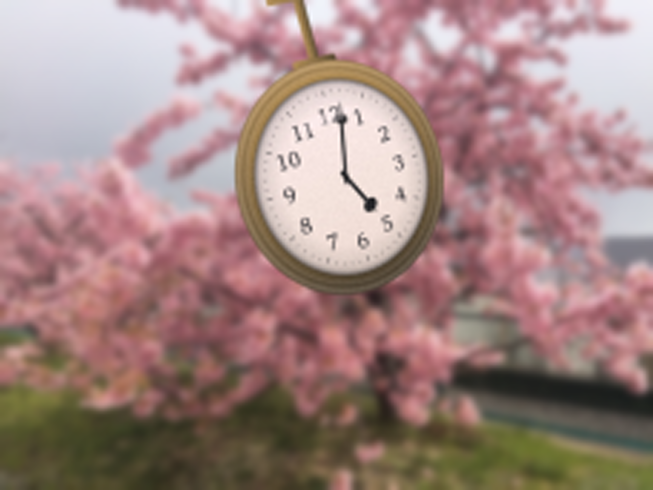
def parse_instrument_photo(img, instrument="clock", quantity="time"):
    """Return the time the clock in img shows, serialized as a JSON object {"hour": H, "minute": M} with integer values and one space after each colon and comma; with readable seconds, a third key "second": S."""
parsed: {"hour": 5, "minute": 2}
